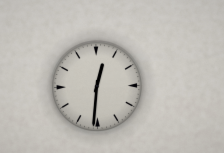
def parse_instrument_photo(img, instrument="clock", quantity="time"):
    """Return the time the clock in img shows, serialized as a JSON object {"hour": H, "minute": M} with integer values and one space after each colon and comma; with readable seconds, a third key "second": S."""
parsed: {"hour": 12, "minute": 31}
